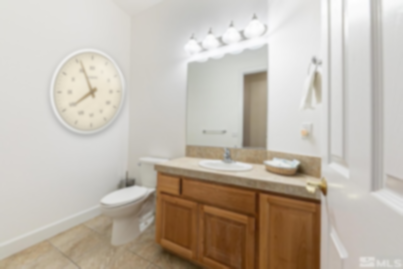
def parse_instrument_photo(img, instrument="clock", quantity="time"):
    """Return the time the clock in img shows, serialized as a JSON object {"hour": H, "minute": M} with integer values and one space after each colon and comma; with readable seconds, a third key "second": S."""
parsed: {"hour": 7, "minute": 56}
